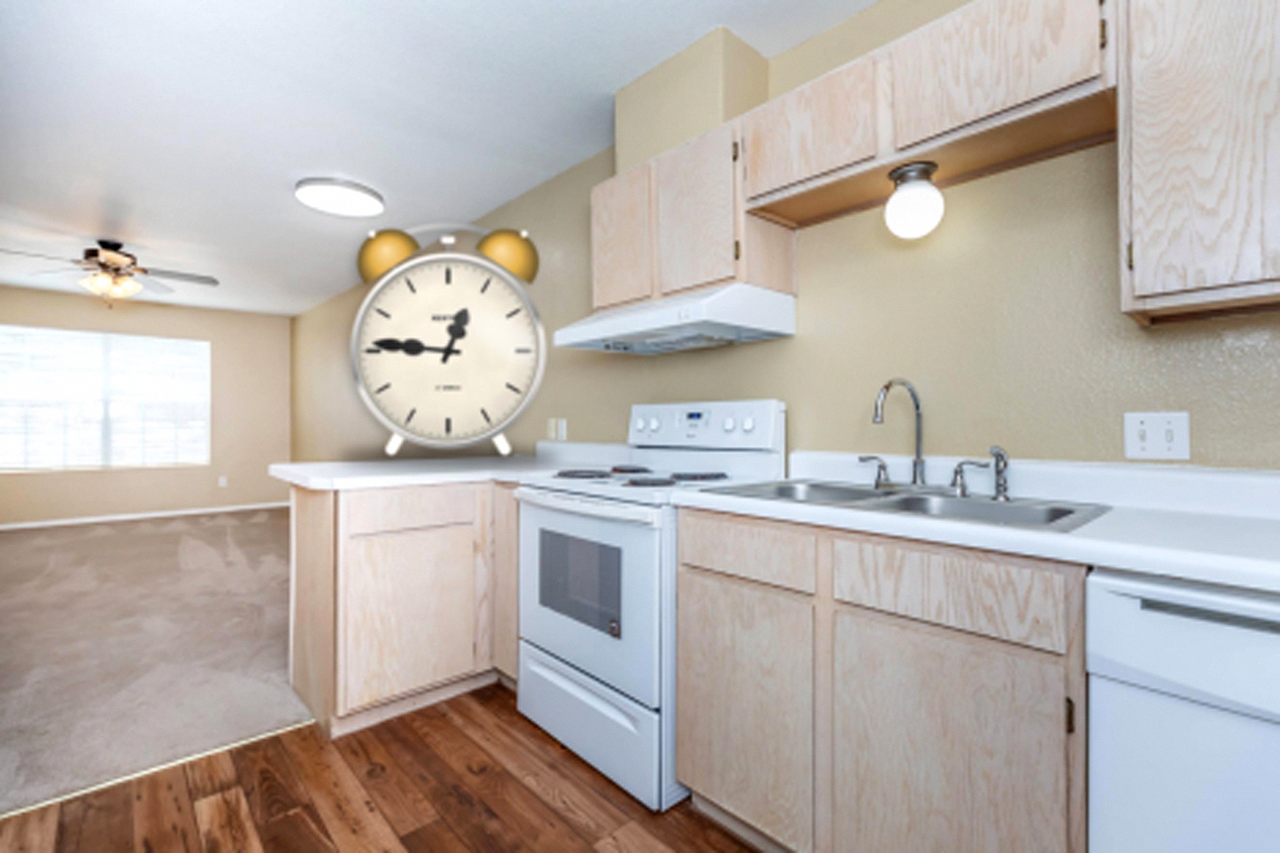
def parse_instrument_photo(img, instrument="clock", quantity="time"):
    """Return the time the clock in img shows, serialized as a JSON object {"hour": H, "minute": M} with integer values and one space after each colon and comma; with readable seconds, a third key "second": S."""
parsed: {"hour": 12, "minute": 46}
